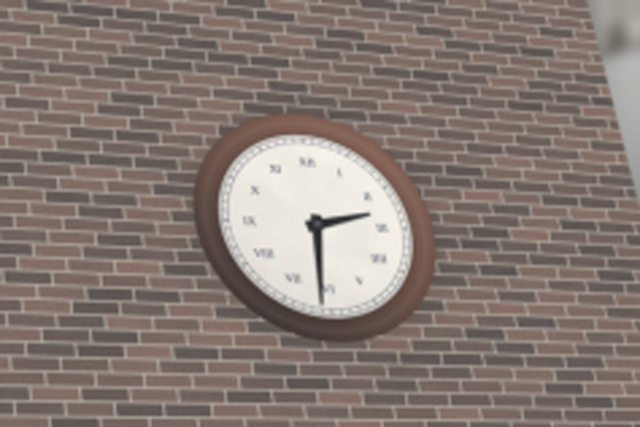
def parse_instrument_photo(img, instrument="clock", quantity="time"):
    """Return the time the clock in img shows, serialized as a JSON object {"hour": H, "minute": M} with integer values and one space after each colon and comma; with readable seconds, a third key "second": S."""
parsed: {"hour": 2, "minute": 31}
